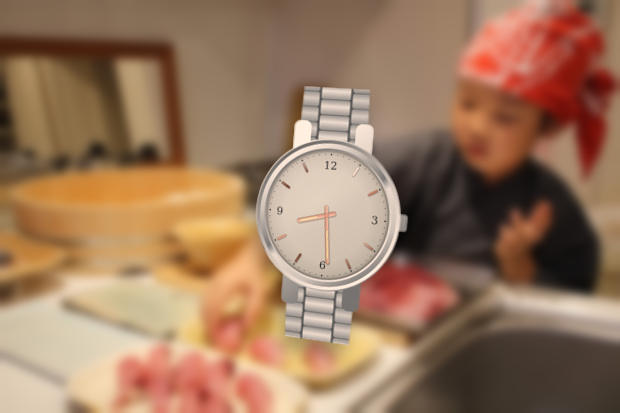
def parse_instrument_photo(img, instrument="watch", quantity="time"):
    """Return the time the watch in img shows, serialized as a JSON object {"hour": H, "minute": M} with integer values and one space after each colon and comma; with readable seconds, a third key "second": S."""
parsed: {"hour": 8, "minute": 29}
